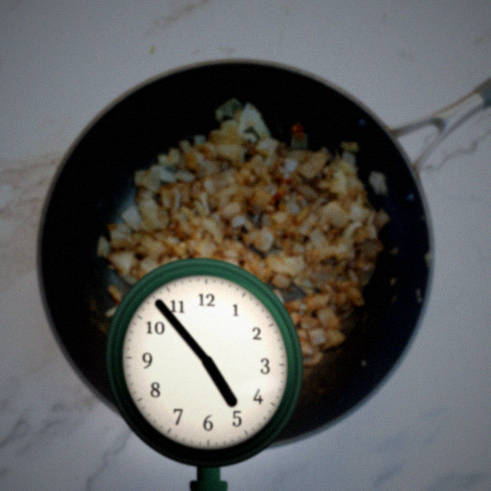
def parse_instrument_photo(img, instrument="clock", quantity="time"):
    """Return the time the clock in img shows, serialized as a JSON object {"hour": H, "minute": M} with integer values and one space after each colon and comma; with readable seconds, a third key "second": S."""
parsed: {"hour": 4, "minute": 53}
